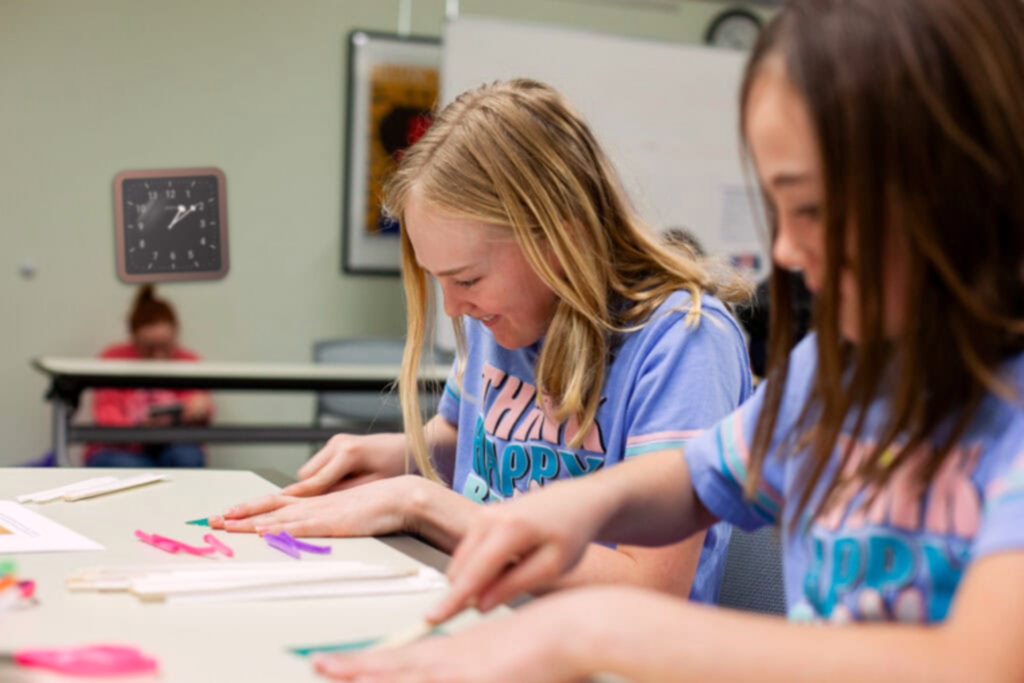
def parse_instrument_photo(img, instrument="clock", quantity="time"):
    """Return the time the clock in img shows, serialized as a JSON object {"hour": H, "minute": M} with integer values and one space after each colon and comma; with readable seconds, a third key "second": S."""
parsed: {"hour": 1, "minute": 9}
